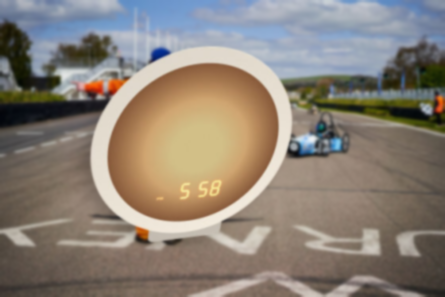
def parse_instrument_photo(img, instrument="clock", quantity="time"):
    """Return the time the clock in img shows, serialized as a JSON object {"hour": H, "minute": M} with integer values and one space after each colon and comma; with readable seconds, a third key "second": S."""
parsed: {"hour": 5, "minute": 58}
